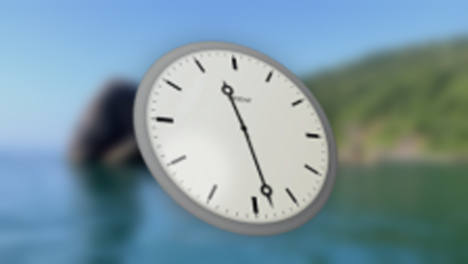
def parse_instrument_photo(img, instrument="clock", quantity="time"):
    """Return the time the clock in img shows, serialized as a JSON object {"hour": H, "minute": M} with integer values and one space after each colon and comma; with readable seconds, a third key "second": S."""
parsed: {"hour": 11, "minute": 28}
